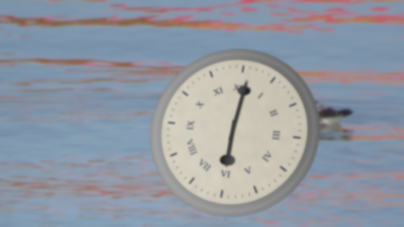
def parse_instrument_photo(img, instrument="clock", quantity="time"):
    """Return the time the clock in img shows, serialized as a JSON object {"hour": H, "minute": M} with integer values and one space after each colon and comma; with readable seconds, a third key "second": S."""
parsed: {"hour": 6, "minute": 1}
